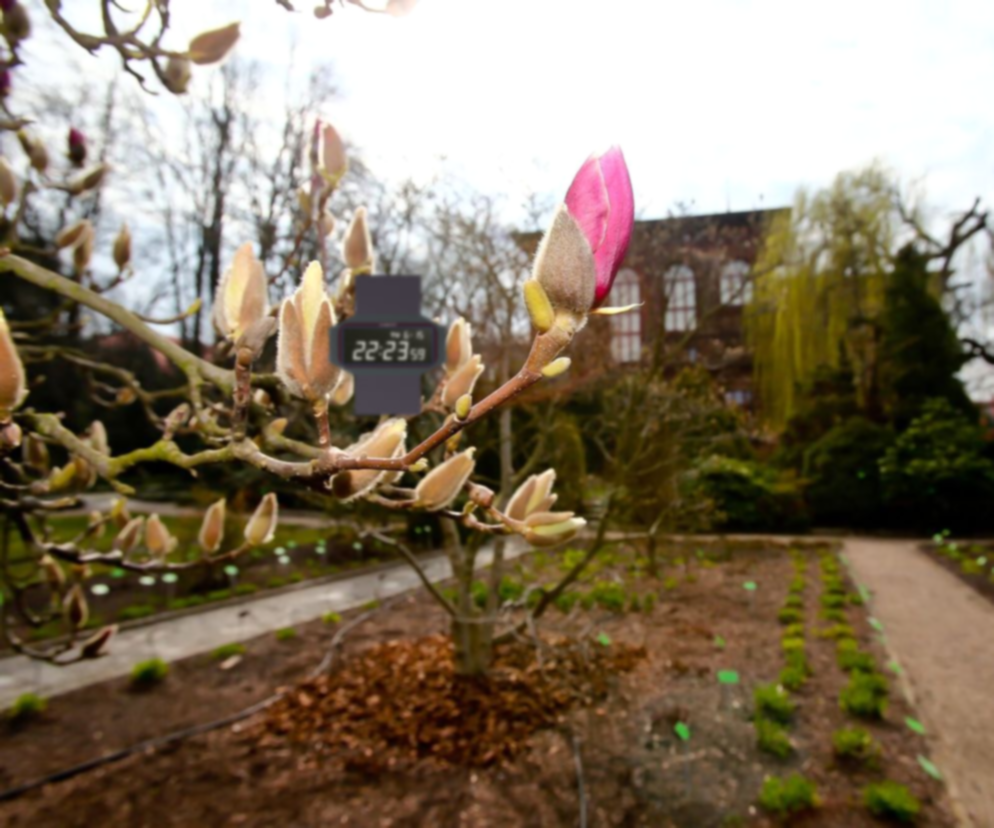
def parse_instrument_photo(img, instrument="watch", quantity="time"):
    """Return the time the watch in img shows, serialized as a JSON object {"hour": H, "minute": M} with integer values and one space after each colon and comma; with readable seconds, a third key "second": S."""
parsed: {"hour": 22, "minute": 23}
